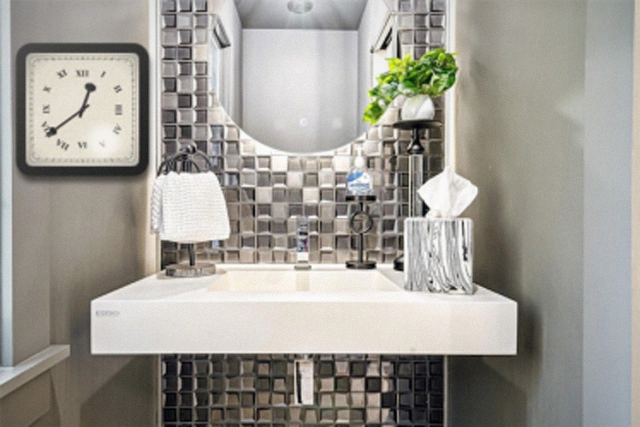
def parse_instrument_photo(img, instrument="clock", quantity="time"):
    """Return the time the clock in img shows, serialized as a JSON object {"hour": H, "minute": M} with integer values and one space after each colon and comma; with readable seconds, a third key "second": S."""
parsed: {"hour": 12, "minute": 39}
